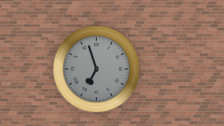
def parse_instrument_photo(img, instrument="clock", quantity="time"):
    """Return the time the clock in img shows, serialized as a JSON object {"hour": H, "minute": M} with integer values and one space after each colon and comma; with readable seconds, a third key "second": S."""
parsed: {"hour": 6, "minute": 57}
